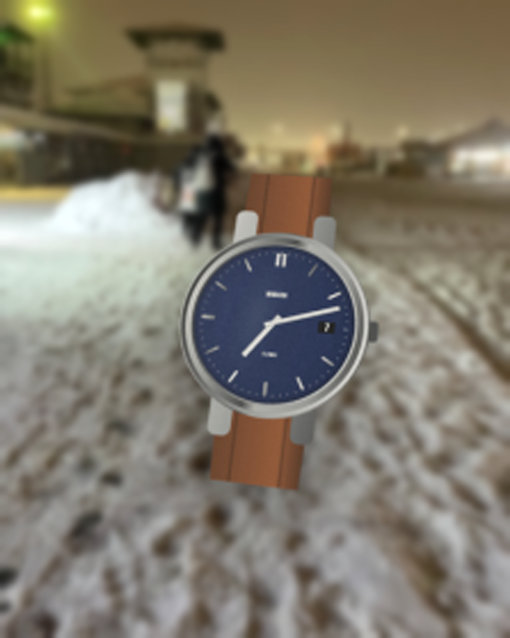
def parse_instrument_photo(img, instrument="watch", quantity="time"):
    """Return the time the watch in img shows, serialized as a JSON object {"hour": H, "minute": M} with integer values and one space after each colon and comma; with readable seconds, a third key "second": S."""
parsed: {"hour": 7, "minute": 12}
